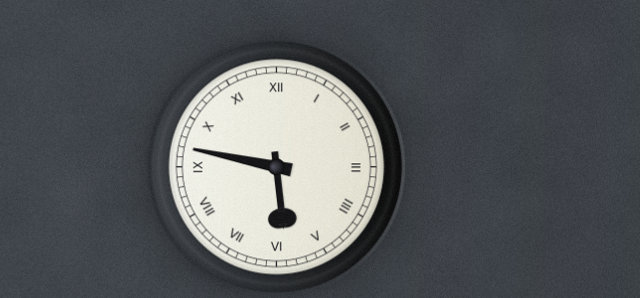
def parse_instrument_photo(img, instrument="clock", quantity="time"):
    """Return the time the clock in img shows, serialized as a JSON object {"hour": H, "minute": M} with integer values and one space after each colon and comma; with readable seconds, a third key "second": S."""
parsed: {"hour": 5, "minute": 47}
